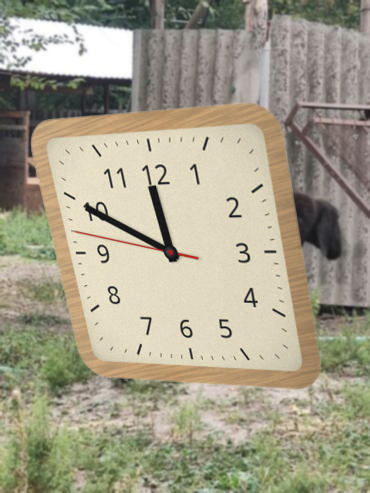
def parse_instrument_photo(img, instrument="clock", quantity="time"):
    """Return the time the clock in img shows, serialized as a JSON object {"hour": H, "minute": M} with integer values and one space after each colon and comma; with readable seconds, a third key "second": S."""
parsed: {"hour": 11, "minute": 49, "second": 47}
